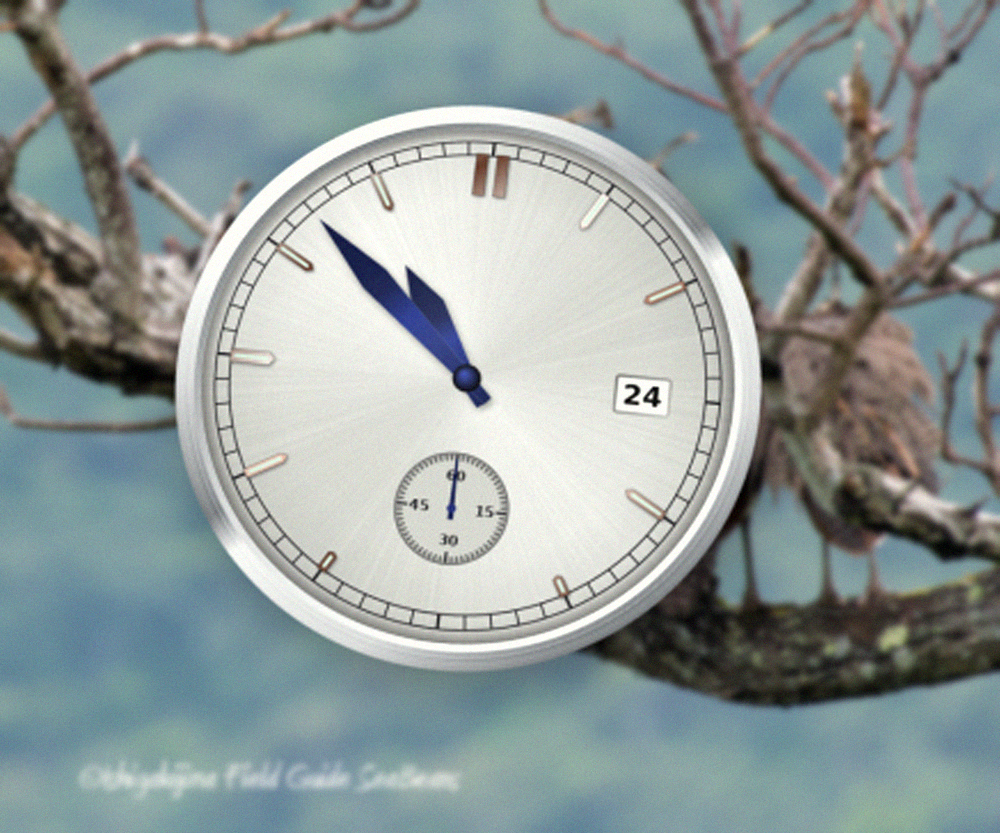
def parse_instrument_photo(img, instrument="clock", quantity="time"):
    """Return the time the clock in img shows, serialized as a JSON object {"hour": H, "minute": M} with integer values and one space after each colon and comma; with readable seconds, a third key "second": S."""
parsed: {"hour": 10, "minute": 52}
